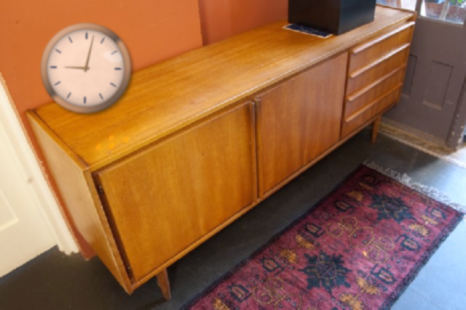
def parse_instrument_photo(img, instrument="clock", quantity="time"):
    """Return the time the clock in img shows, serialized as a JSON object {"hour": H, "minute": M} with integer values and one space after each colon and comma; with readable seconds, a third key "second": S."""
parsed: {"hour": 9, "minute": 2}
